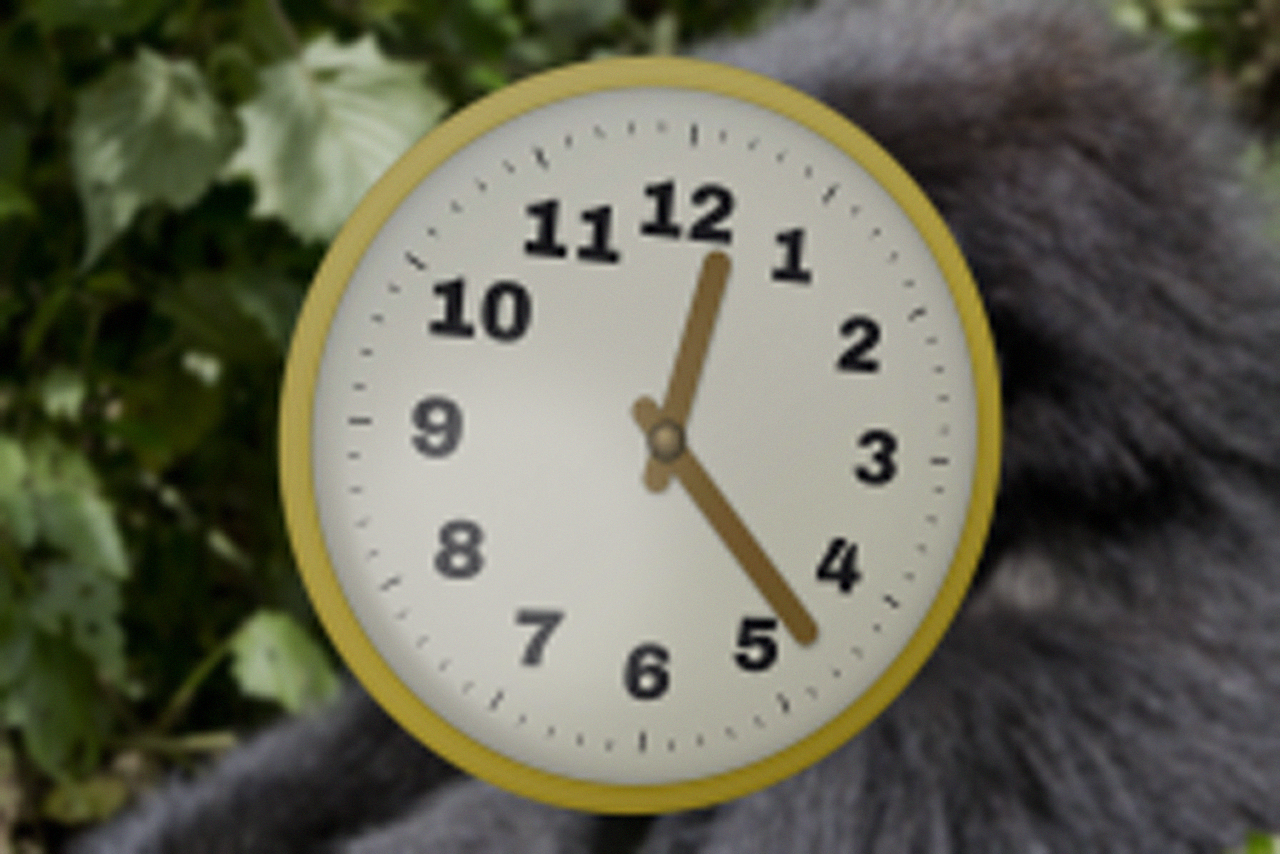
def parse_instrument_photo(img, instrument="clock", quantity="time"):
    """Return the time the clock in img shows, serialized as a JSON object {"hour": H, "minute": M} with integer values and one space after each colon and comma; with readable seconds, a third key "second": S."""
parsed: {"hour": 12, "minute": 23}
